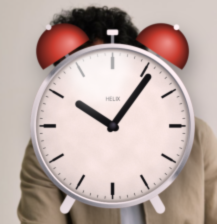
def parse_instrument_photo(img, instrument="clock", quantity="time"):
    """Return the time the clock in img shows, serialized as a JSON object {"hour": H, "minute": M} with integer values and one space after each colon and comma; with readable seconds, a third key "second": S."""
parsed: {"hour": 10, "minute": 6}
